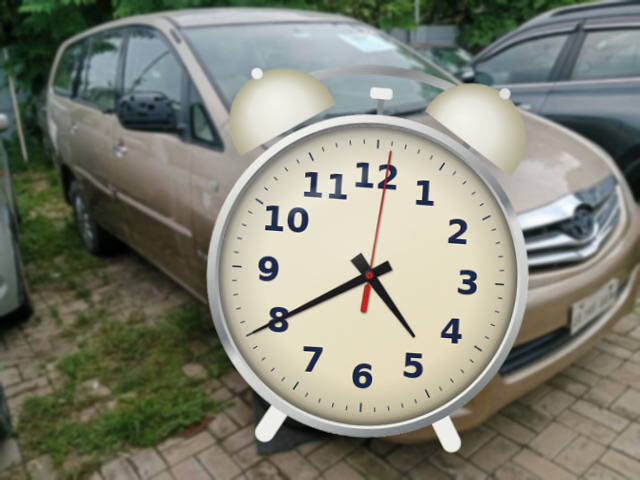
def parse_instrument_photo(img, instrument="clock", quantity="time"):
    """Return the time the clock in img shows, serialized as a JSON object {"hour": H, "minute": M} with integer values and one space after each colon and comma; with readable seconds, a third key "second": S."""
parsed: {"hour": 4, "minute": 40, "second": 1}
